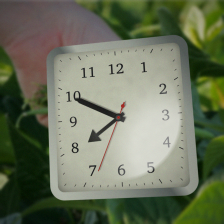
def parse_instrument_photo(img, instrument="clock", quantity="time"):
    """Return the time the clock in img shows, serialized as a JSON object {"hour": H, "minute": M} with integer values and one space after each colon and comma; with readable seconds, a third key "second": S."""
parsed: {"hour": 7, "minute": 49, "second": 34}
